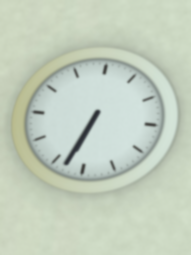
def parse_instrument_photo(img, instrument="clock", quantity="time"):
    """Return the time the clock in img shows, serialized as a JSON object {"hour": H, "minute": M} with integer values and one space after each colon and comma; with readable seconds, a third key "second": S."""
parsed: {"hour": 6, "minute": 33}
